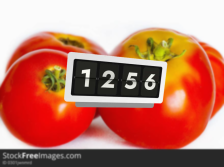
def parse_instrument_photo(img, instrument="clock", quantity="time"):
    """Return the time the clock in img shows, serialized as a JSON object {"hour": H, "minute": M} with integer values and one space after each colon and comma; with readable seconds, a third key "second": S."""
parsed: {"hour": 12, "minute": 56}
